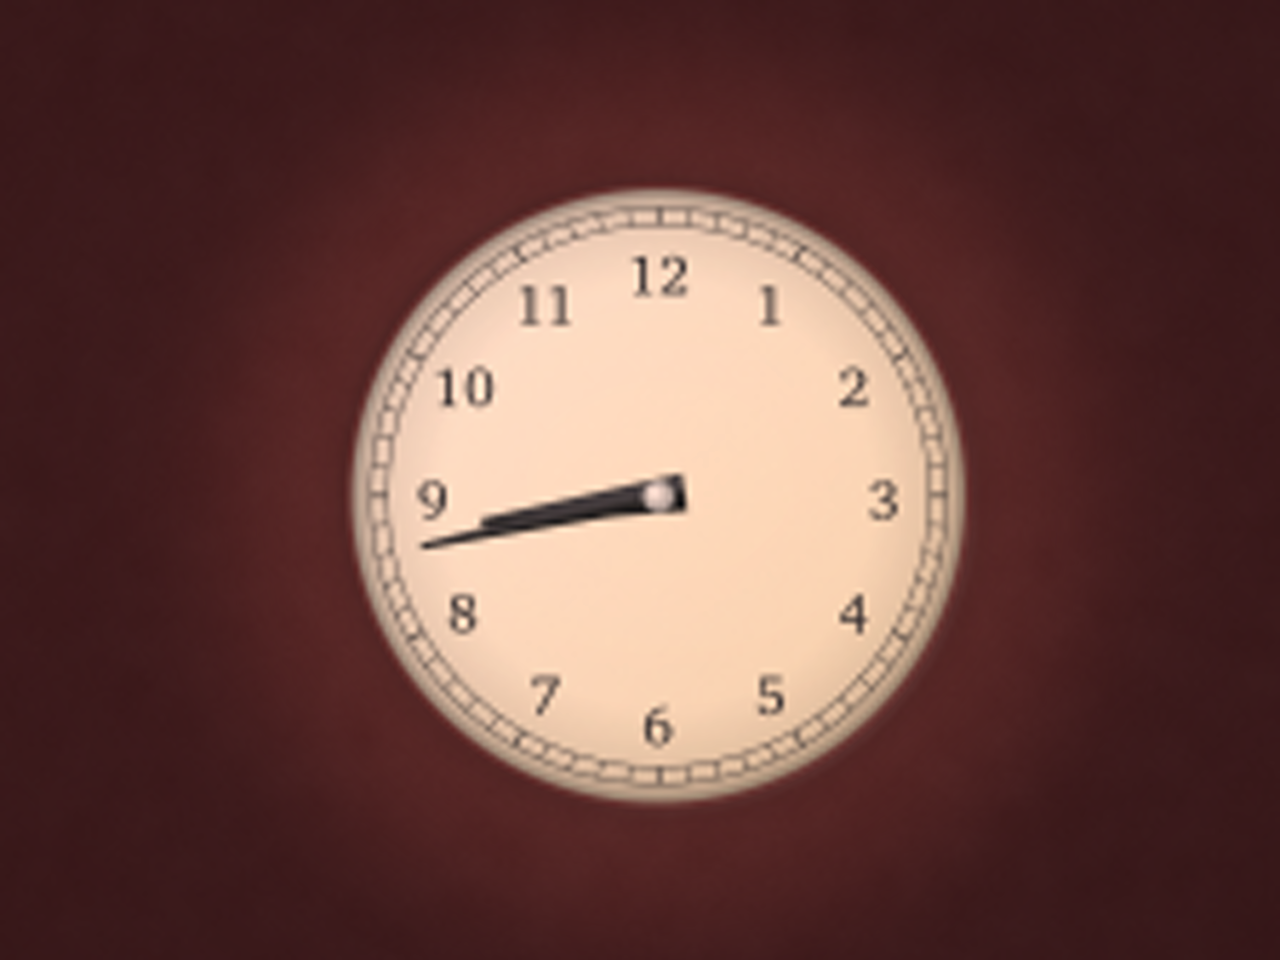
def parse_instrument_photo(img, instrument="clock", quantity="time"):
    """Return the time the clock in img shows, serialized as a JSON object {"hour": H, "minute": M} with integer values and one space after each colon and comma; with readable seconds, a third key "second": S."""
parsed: {"hour": 8, "minute": 43}
